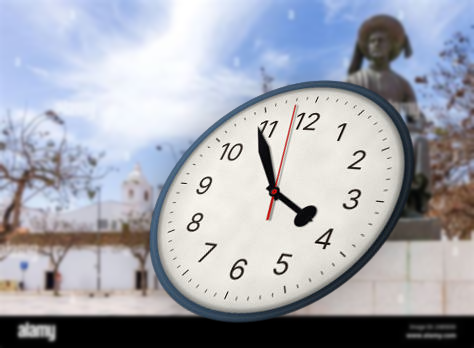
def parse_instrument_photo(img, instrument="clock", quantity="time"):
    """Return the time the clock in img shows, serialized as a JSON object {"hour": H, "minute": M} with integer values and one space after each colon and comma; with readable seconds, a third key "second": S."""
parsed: {"hour": 3, "minute": 53, "second": 58}
